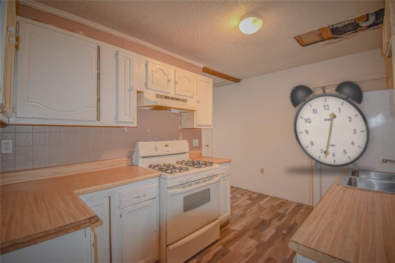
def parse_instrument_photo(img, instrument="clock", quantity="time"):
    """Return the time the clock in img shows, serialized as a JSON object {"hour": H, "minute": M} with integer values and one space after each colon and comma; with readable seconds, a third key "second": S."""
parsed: {"hour": 12, "minute": 33}
